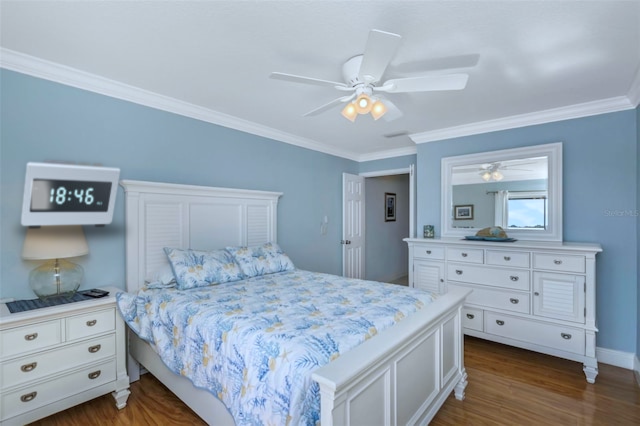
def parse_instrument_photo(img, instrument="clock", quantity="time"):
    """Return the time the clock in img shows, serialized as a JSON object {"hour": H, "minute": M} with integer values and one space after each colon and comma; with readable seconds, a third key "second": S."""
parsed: {"hour": 18, "minute": 46}
